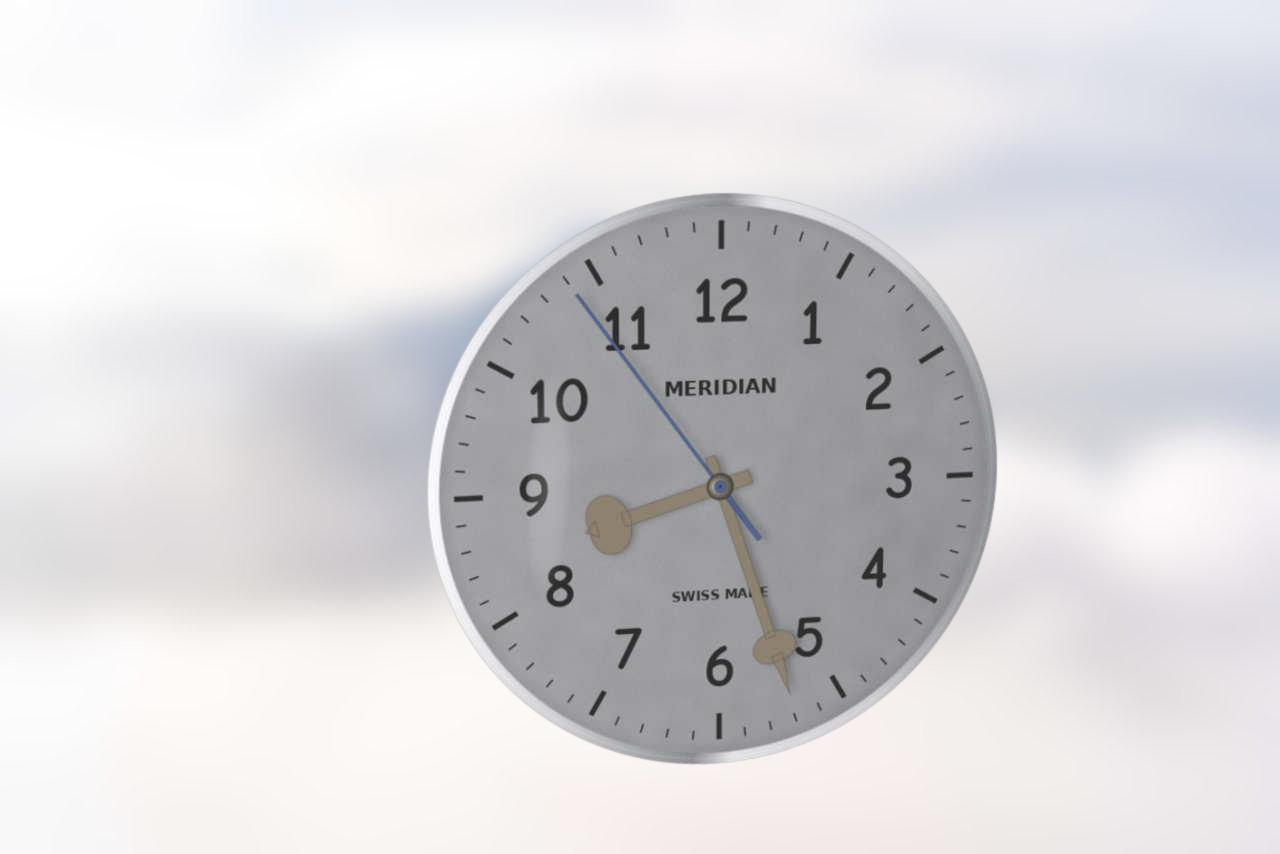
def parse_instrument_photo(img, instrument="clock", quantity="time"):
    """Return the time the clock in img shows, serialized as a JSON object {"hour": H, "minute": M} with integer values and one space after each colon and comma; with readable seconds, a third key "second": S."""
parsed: {"hour": 8, "minute": 26, "second": 54}
